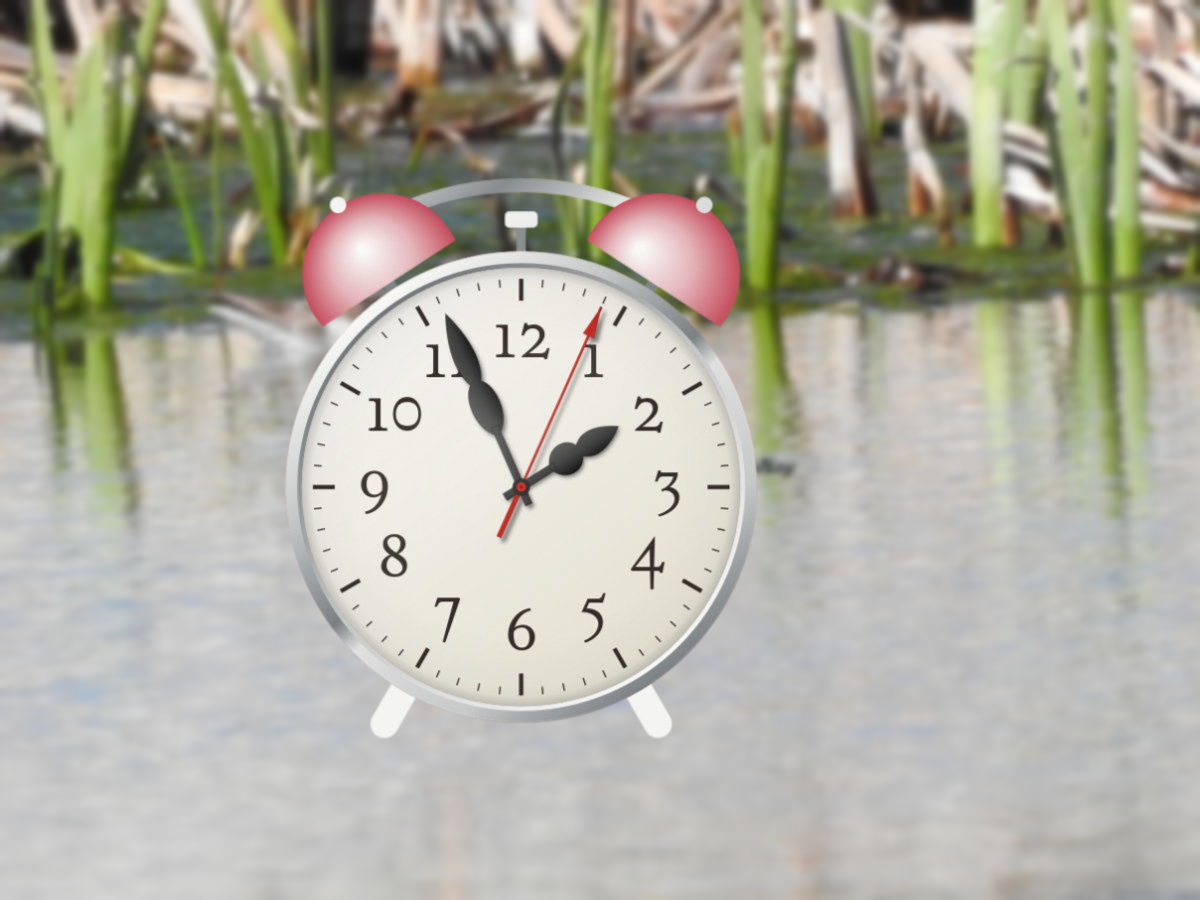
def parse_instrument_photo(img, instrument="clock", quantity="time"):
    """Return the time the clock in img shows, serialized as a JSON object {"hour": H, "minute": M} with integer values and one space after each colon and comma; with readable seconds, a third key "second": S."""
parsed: {"hour": 1, "minute": 56, "second": 4}
